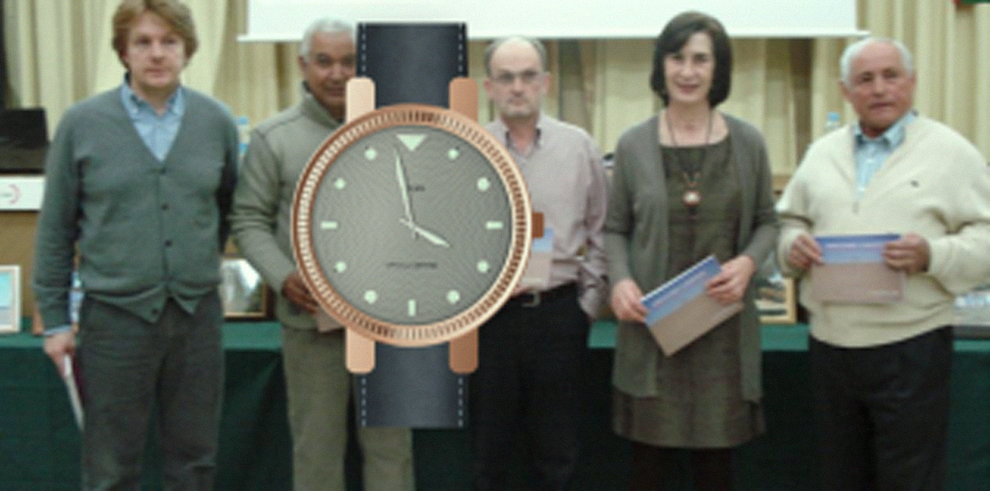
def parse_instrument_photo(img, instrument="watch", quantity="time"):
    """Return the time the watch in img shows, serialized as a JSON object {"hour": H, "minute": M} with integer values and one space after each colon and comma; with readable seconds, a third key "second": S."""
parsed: {"hour": 3, "minute": 58}
